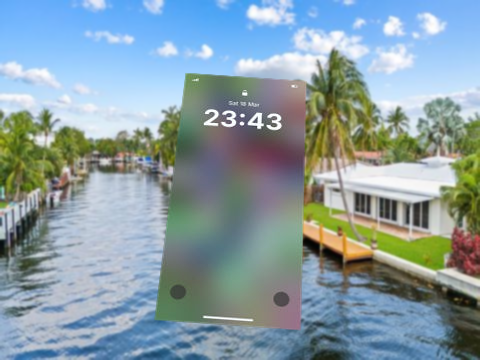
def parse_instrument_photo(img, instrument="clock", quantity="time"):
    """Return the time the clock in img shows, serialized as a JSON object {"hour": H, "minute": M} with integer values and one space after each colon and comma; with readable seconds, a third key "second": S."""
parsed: {"hour": 23, "minute": 43}
